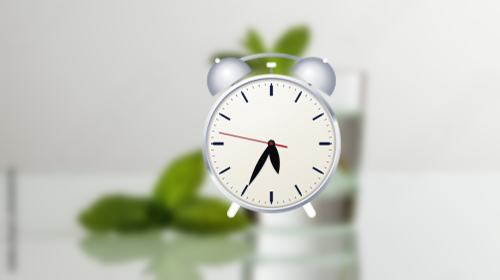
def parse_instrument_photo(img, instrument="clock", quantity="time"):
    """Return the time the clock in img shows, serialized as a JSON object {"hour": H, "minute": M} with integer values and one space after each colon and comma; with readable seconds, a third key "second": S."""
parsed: {"hour": 5, "minute": 34, "second": 47}
